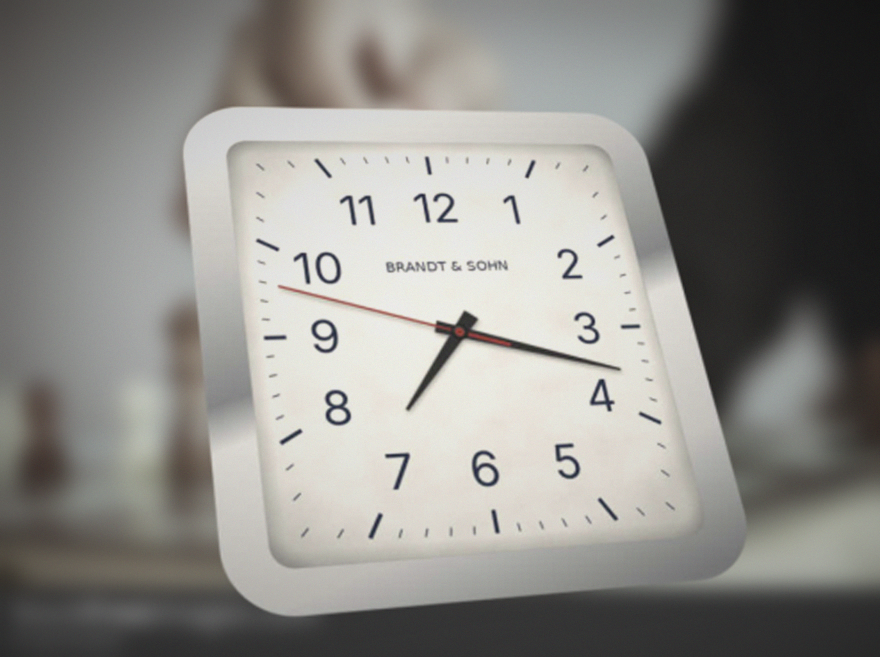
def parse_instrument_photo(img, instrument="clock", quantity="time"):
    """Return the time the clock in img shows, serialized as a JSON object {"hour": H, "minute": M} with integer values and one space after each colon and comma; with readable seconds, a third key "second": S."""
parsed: {"hour": 7, "minute": 17, "second": 48}
